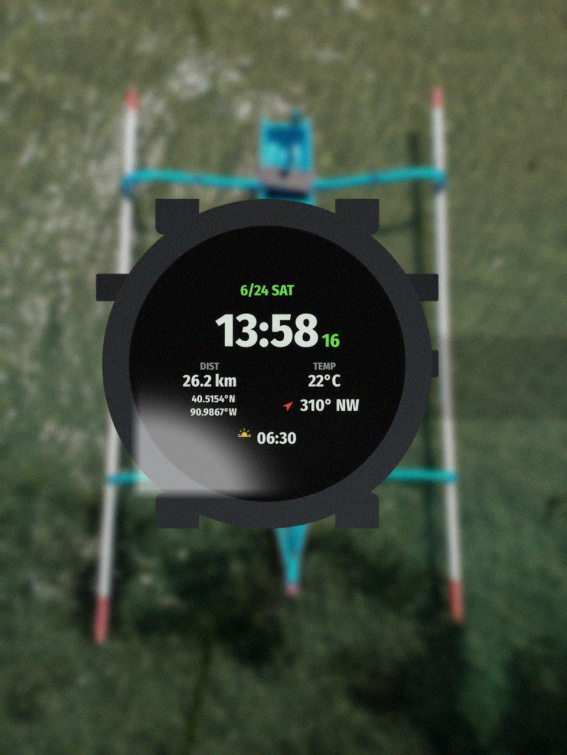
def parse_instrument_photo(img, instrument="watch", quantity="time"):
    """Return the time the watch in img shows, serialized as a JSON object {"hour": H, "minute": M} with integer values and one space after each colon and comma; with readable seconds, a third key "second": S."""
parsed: {"hour": 13, "minute": 58, "second": 16}
